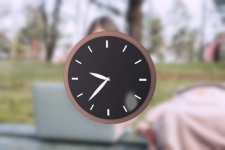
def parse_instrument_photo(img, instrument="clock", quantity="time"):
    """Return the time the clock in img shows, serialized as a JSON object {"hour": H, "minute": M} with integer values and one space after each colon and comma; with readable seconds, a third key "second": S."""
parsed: {"hour": 9, "minute": 37}
